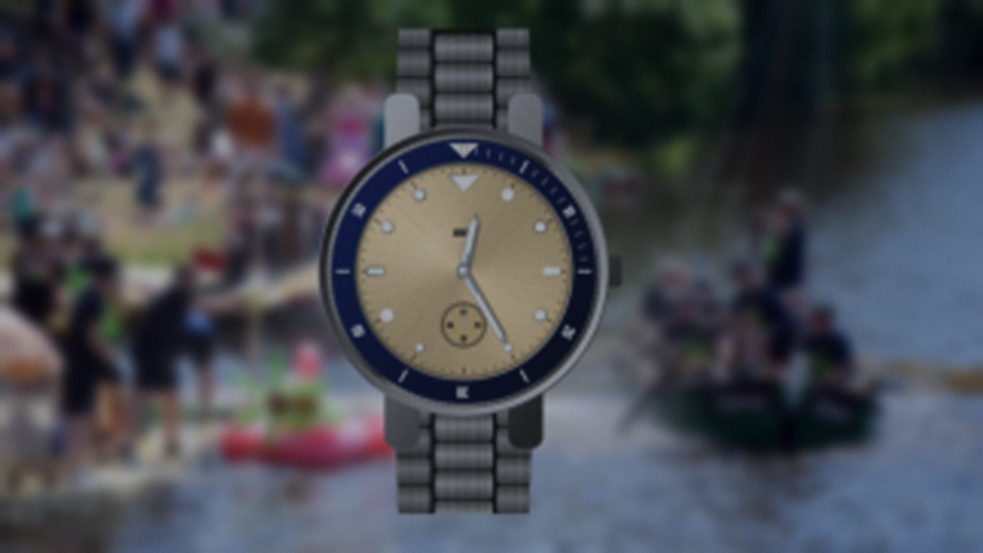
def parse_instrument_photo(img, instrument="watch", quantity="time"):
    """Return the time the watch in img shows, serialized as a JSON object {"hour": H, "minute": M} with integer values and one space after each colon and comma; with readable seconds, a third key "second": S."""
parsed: {"hour": 12, "minute": 25}
